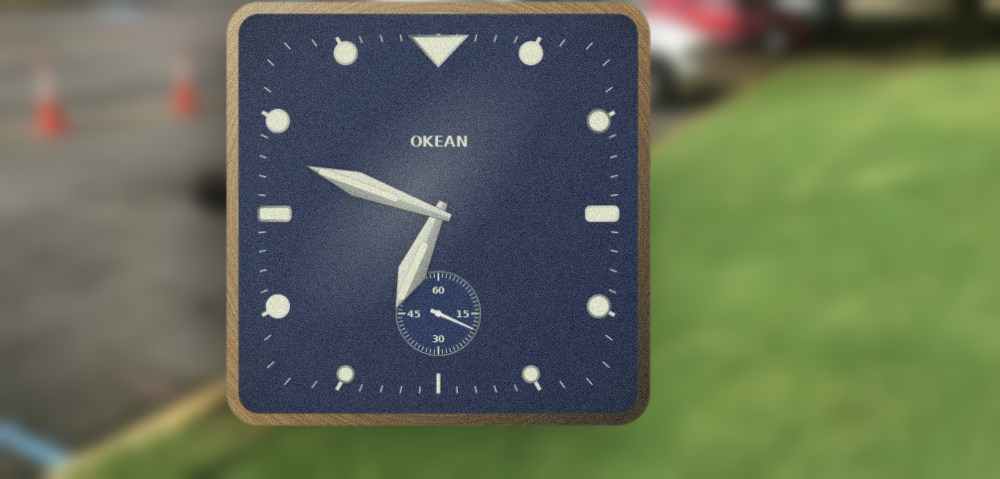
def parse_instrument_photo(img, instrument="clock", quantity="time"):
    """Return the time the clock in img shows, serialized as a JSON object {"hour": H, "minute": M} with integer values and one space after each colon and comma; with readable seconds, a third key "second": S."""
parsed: {"hour": 6, "minute": 48, "second": 19}
